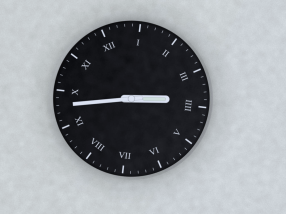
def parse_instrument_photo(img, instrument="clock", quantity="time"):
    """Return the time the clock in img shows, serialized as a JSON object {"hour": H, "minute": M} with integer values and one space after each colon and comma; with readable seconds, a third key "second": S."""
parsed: {"hour": 3, "minute": 48}
